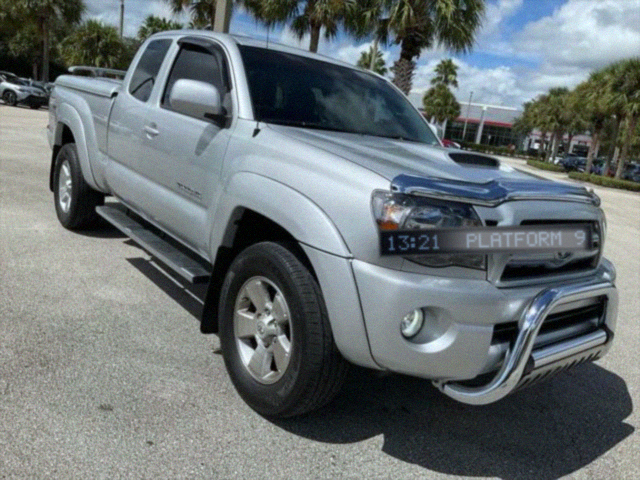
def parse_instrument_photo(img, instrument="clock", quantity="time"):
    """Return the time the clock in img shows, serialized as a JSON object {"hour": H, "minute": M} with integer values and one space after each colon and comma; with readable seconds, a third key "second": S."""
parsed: {"hour": 13, "minute": 21}
